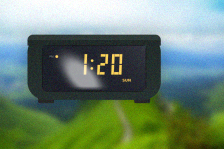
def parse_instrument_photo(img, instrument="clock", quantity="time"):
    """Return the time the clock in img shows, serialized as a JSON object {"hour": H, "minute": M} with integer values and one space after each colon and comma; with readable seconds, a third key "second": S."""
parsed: {"hour": 1, "minute": 20}
